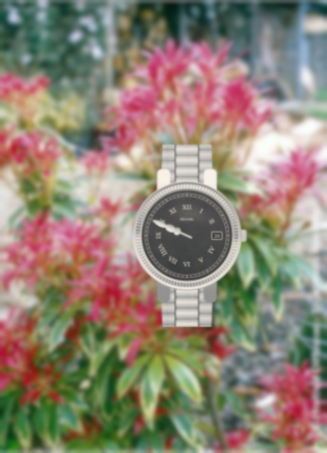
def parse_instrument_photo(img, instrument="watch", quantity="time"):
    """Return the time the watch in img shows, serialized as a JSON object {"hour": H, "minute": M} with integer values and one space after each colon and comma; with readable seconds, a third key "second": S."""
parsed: {"hour": 9, "minute": 49}
